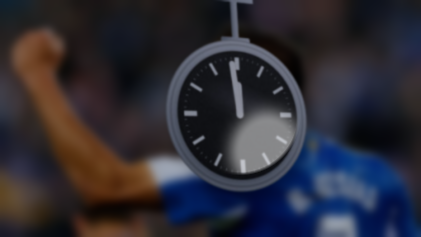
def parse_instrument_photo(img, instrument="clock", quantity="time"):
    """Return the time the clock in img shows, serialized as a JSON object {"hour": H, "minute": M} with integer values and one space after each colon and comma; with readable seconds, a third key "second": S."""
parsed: {"hour": 11, "minute": 59}
